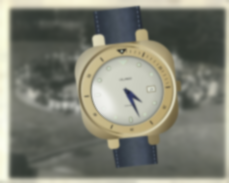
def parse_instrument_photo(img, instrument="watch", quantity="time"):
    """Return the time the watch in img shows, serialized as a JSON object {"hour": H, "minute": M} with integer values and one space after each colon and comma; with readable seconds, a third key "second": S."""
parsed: {"hour": 4, "minute": 27}
